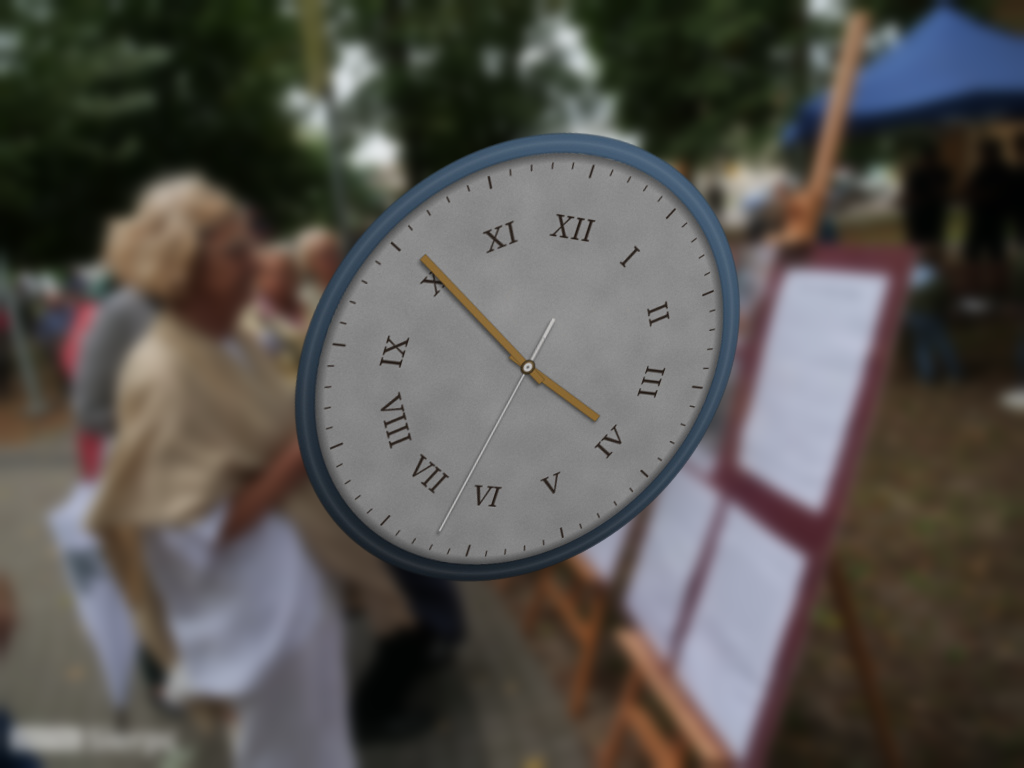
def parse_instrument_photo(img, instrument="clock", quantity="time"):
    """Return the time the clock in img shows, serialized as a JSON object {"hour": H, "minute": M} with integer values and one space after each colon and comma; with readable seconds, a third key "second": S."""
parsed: {"hour": 3, "minute": 50, "second": 32}
